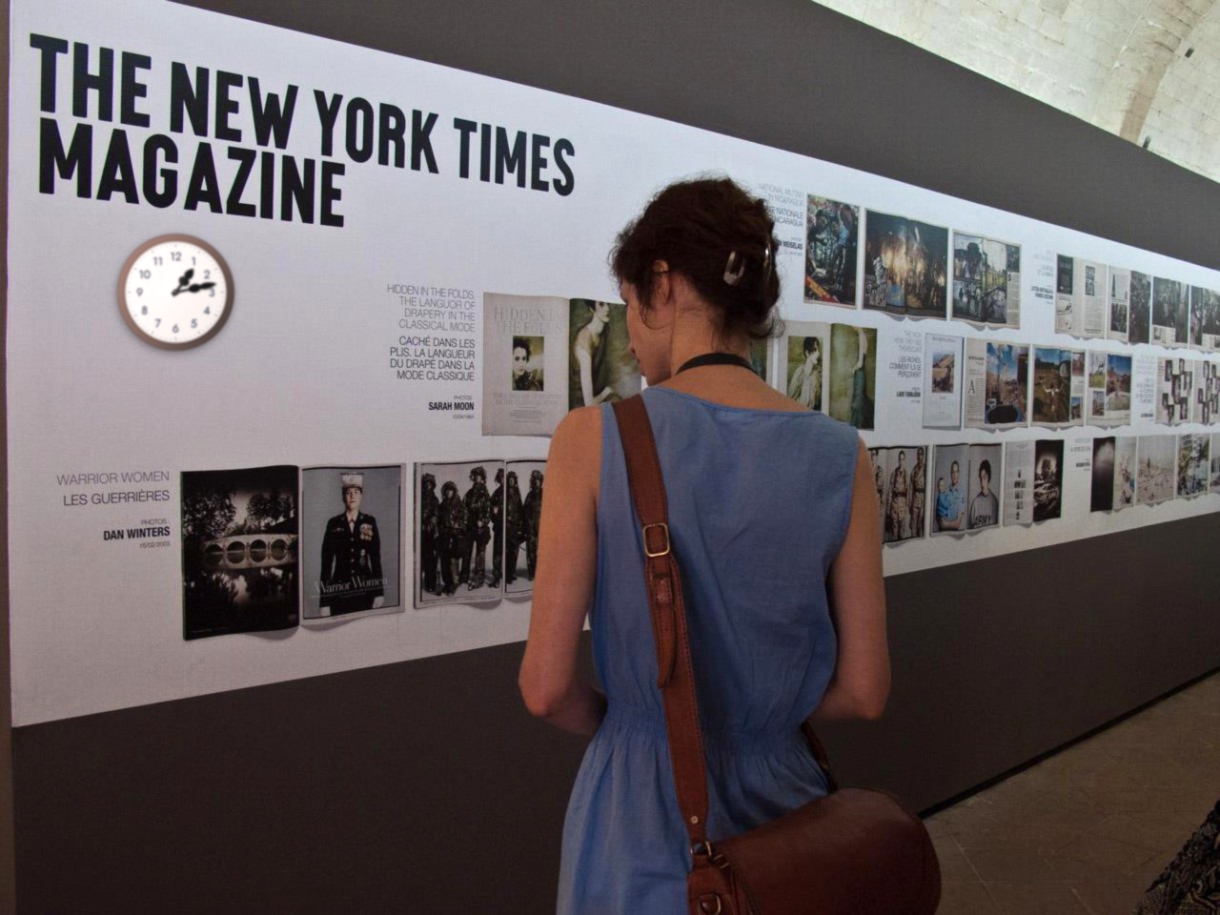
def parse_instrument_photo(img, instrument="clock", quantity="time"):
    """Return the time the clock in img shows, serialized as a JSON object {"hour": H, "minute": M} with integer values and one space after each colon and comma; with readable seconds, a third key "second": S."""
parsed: {"hour": 1, "minute": 13}
